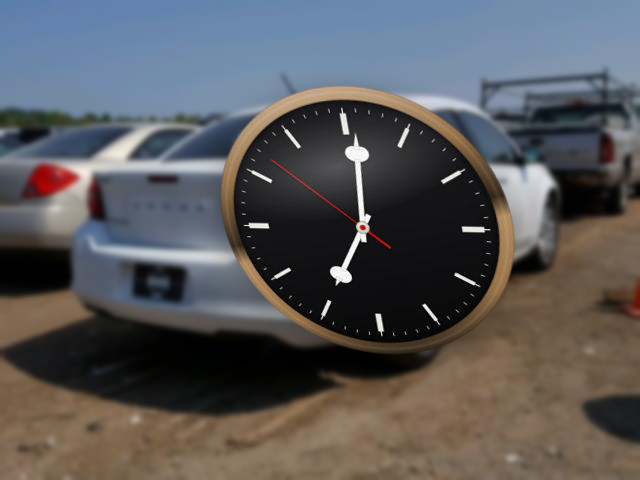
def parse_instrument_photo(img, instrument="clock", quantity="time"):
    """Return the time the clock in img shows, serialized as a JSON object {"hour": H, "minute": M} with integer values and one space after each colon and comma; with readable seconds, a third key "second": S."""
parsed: {"hour": 7, "minute": 0, "second": 52}
